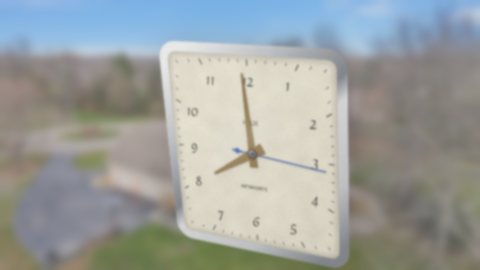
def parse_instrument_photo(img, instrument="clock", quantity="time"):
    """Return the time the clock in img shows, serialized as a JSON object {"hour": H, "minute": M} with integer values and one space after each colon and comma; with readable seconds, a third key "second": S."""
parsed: {"hour": 7, "minute": 59, "second": 16}
